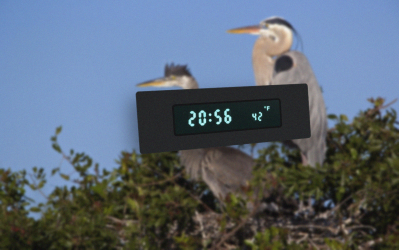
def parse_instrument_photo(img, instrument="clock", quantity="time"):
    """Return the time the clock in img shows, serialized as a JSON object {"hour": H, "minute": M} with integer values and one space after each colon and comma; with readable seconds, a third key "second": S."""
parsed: {"hour": 20, "minute": 56}
